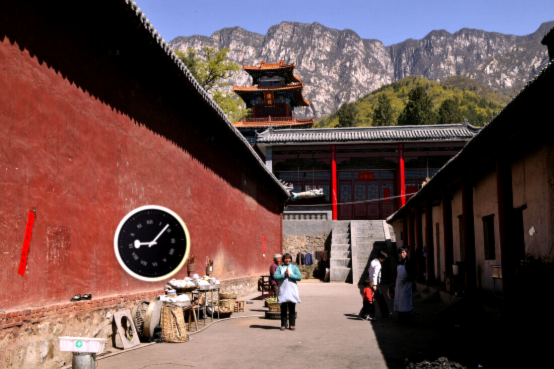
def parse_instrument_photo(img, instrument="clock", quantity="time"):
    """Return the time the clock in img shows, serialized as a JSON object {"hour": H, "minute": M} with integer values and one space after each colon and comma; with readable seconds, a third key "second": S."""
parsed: {"hour": 9, "minute": 8}
